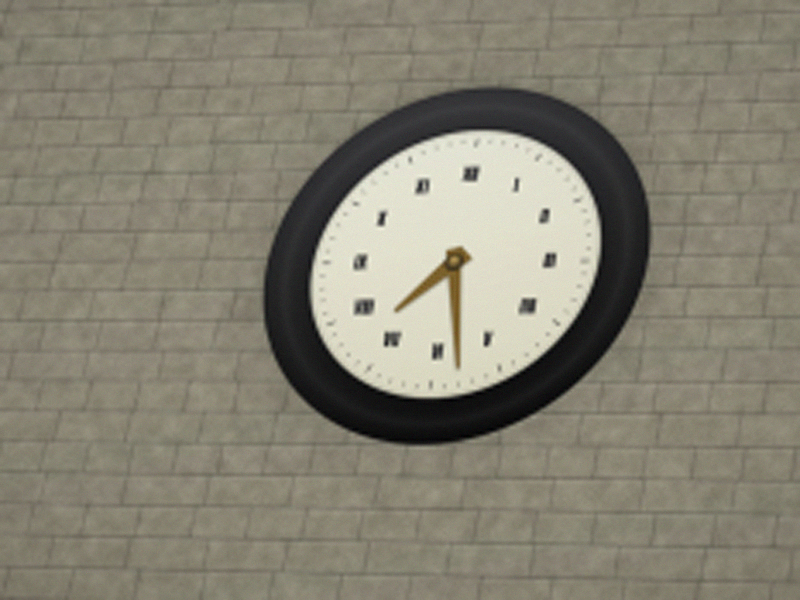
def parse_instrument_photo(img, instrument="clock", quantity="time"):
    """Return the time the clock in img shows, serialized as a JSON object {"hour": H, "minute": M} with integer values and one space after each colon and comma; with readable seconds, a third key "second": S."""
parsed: {"hour": 7, "minute": 28}
